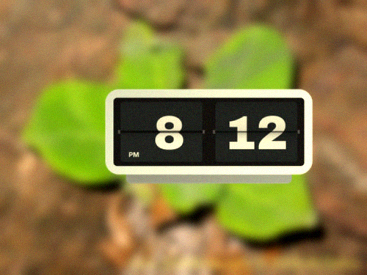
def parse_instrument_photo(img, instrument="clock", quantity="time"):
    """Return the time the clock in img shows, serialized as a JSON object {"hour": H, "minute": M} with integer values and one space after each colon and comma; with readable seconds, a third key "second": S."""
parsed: {"hour": 8, "minute": 12}
